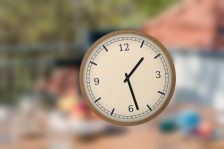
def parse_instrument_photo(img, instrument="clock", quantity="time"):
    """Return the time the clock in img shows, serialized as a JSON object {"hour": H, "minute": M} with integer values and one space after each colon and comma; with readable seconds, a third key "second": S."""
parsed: {"hour": 1, "minute": 28}
